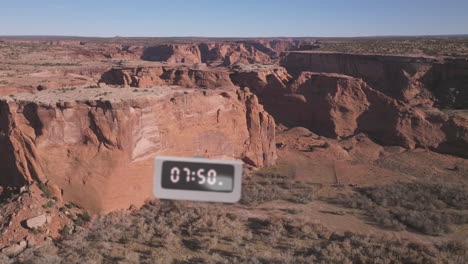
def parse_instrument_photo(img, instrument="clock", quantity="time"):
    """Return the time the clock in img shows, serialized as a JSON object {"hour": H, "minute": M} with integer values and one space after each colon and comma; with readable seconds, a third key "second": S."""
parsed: {"hour": 7, "minute": 50}
